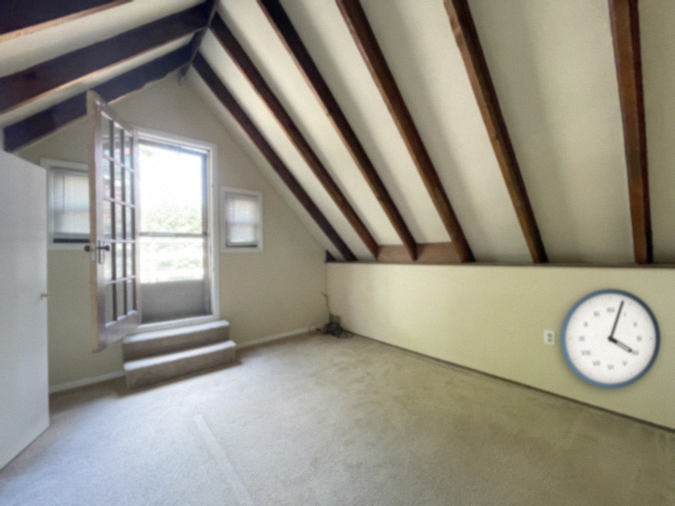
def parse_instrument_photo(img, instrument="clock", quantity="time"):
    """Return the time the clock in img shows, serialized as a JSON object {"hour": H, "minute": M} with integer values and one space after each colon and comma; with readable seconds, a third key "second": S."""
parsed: {"hour": 4, "minute": 3}
